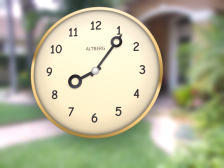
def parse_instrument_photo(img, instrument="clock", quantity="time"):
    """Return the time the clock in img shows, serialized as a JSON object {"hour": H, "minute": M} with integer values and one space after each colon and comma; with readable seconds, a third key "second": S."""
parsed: {"hour": 8, "minute": 6}
